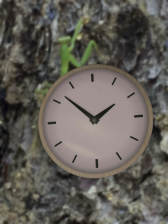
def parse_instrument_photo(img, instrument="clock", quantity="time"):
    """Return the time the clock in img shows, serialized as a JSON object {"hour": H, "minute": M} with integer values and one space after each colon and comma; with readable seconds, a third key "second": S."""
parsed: {"hour": 1, "minute": 52}
